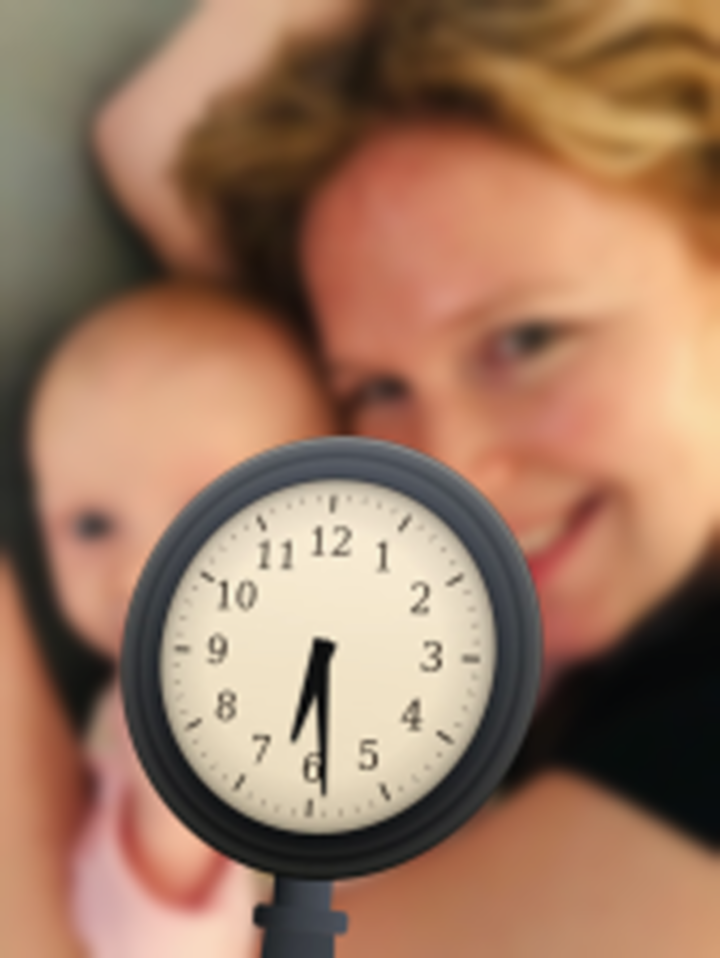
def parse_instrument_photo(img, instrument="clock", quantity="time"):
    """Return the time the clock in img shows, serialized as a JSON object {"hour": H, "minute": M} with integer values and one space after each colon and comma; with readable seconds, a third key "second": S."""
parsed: {"hour": 6, "minute": 29}
